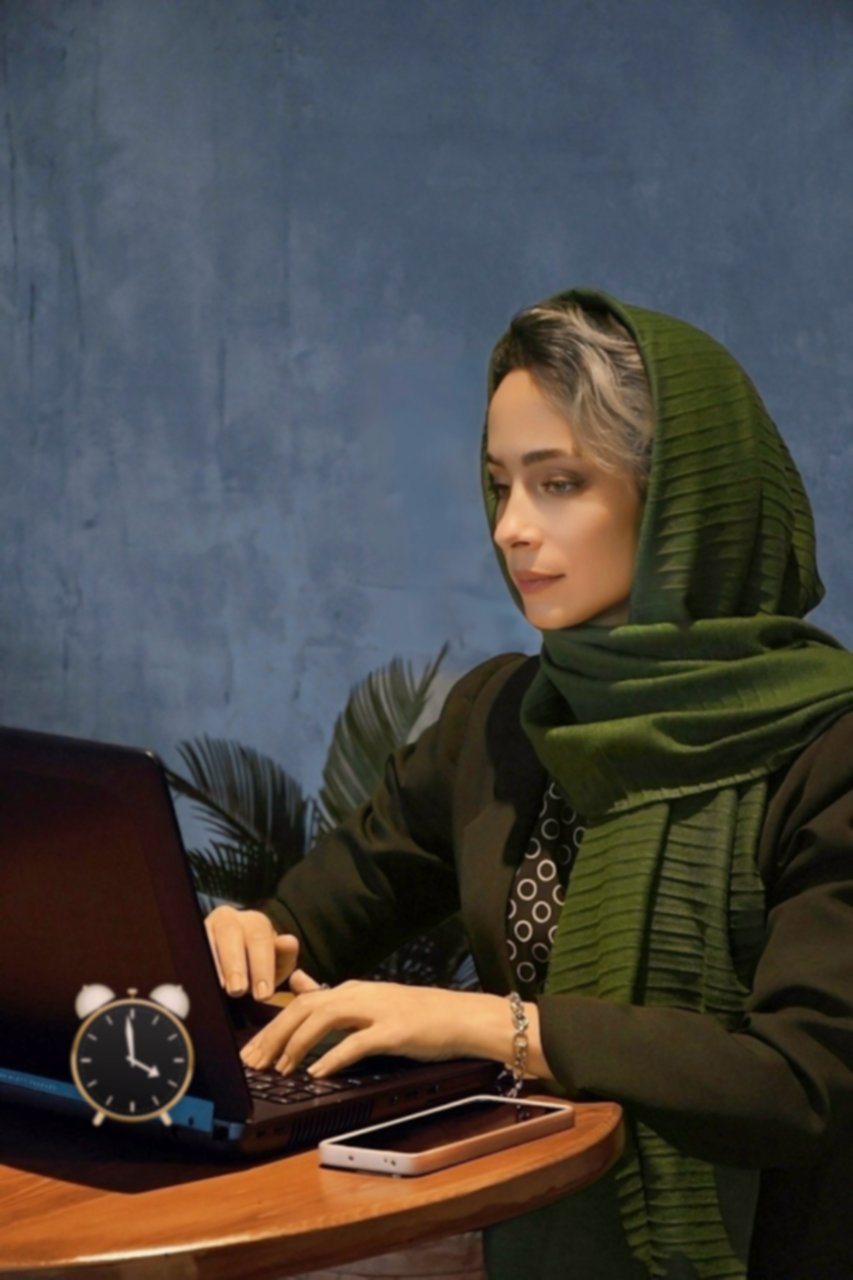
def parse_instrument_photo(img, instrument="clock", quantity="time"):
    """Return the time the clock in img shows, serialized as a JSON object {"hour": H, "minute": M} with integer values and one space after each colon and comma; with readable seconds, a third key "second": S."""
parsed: {"hour": 3, "minute": 59}
